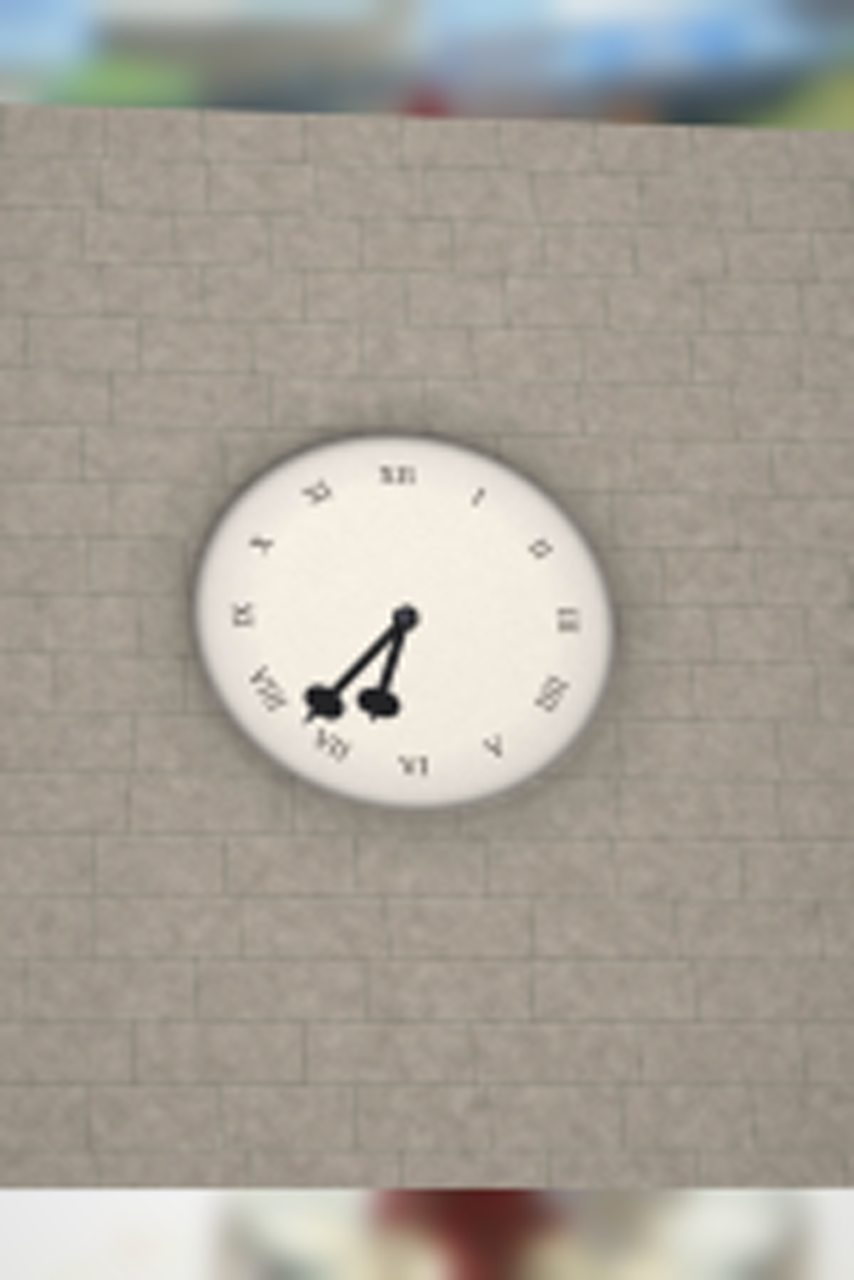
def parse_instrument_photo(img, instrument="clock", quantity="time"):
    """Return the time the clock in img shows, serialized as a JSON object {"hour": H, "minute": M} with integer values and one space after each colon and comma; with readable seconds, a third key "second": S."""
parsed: {"hour": 6, "minute": 37}
